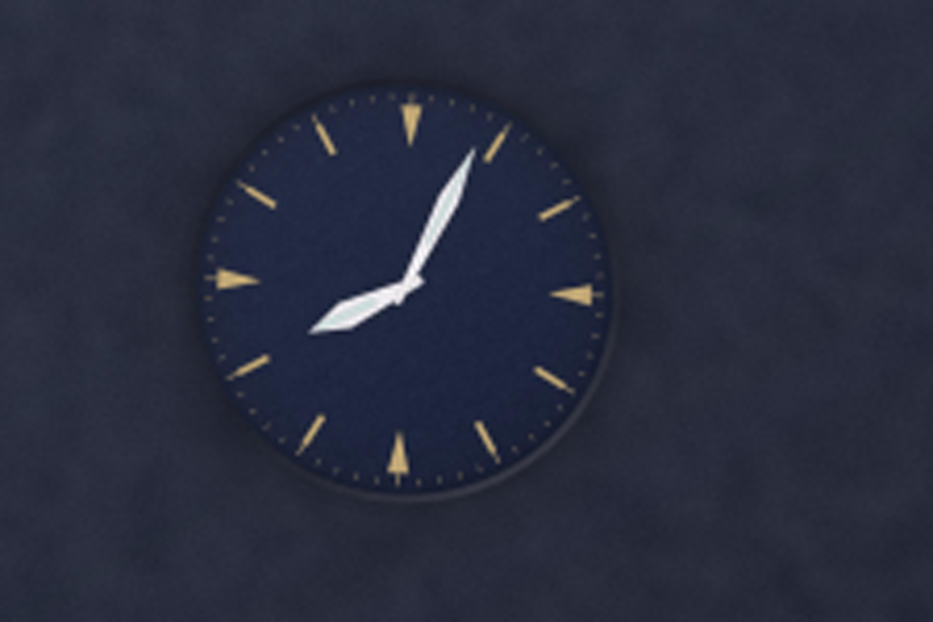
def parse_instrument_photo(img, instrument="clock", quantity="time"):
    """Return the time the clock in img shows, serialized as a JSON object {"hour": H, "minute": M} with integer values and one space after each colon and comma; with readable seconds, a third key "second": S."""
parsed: {"hour": 8, "minute": 4}
